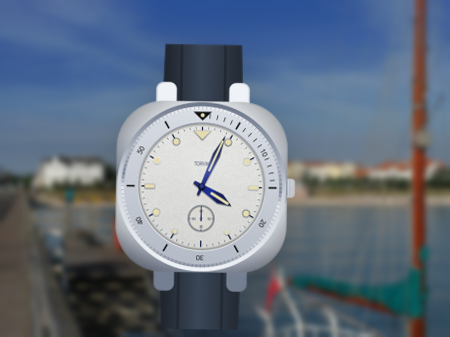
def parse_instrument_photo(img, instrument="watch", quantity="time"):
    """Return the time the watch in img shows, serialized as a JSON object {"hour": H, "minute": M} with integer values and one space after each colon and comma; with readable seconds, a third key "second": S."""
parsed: {"hour": 4, "minute": 4}
